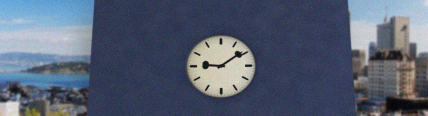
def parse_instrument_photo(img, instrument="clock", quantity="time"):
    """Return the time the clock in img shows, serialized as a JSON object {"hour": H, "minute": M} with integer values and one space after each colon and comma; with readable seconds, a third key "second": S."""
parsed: {"hour": 9, "minute": 9}
